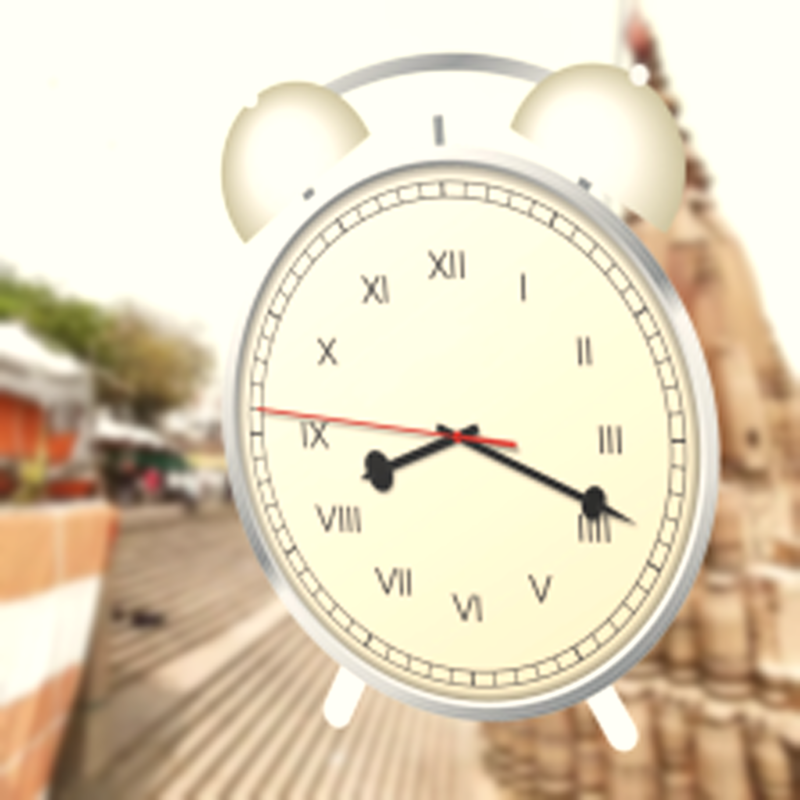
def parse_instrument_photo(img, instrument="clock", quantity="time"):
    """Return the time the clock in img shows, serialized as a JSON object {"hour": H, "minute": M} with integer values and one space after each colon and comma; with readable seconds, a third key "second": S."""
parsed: {"hour": 8, "minute": 18, "second": 46}
